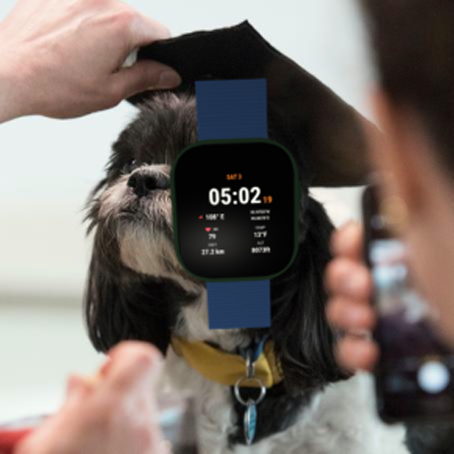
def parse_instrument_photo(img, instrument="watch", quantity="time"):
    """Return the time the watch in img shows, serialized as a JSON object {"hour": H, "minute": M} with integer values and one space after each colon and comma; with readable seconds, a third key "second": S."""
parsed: {"hour": 5, "minute": 2}
